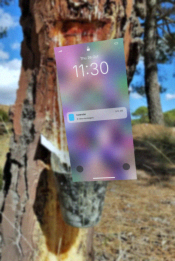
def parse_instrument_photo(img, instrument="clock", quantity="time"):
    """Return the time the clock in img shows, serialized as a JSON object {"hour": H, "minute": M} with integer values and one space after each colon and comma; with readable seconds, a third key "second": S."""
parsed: {"hour": 11, "minute": 30}
